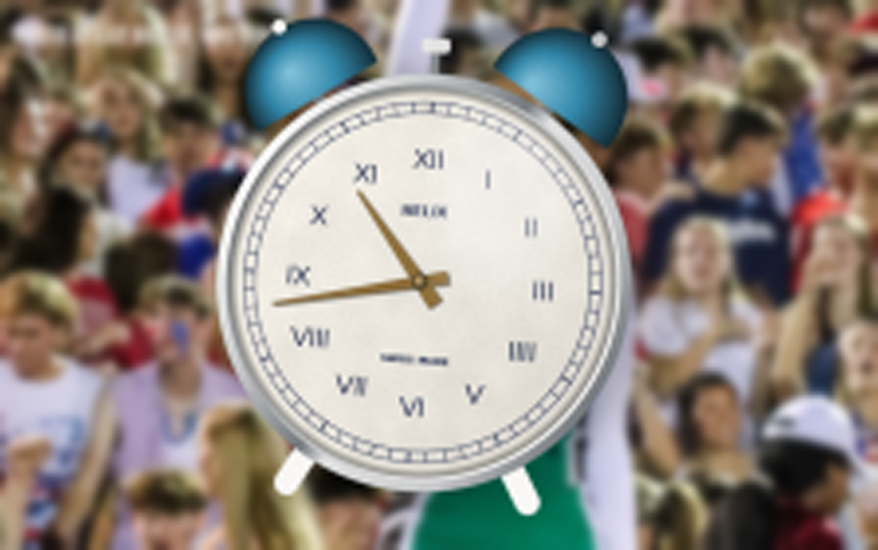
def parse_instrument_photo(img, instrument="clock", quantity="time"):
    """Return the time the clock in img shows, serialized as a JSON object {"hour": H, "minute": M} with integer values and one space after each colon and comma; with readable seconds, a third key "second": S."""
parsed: {"hour": 10, "minute": 43}
